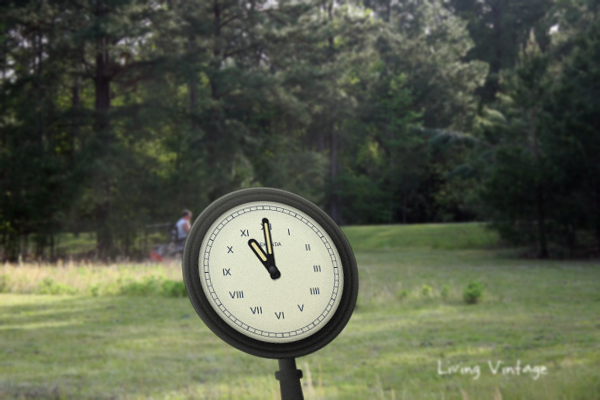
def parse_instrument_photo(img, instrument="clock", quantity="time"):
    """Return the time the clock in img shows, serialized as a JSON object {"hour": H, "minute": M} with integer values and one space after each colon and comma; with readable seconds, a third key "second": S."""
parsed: {"hour": 11, "minute": 0}
